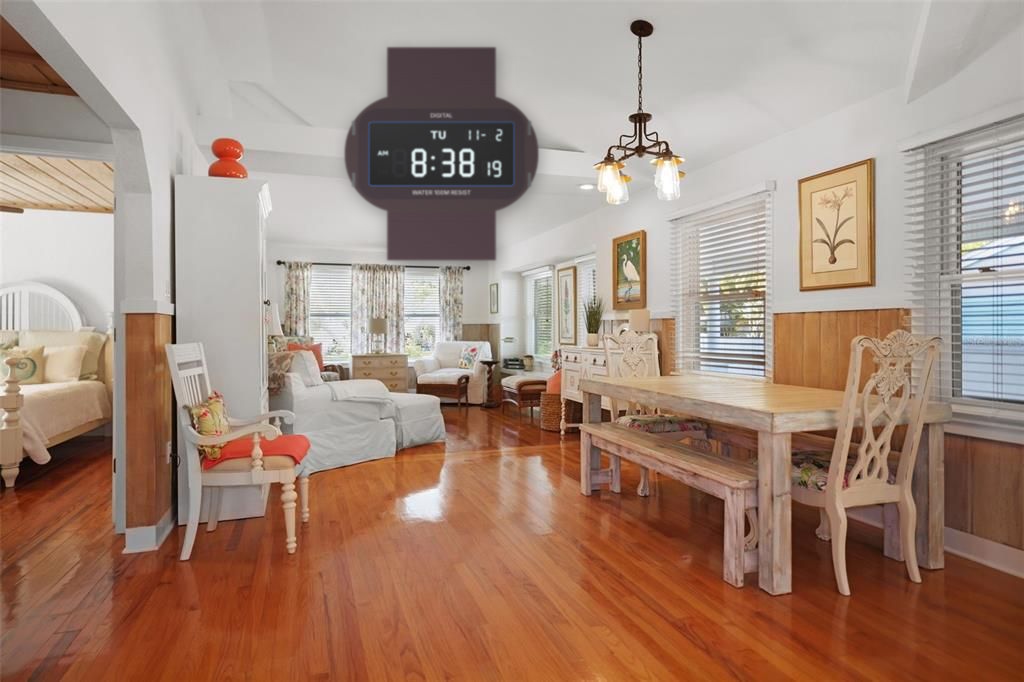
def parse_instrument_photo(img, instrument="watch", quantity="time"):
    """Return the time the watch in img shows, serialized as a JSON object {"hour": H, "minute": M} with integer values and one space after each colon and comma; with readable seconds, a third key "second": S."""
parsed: {"hour": 8, "minute": 38, "second": 19}
